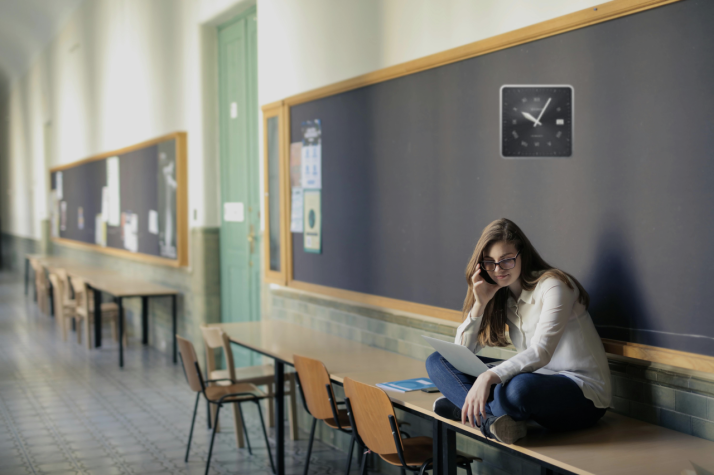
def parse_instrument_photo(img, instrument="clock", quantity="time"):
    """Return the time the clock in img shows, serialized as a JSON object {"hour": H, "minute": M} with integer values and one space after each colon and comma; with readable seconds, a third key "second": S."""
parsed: {"hour": 10, "minute": 5}
